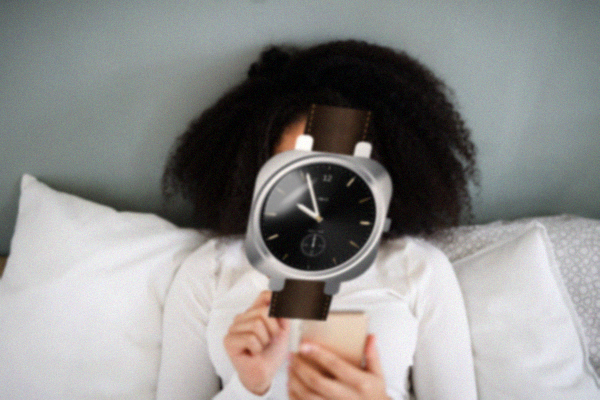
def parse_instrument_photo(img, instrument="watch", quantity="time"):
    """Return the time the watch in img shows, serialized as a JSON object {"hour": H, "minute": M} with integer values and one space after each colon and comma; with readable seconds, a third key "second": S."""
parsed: {"hour": 9, "minute": 56}
